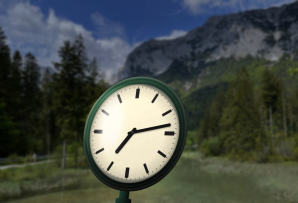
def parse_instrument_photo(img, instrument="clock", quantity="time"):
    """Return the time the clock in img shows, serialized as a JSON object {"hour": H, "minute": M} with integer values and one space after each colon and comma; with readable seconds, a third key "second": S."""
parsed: {"hour": 7, "minute": 13}
